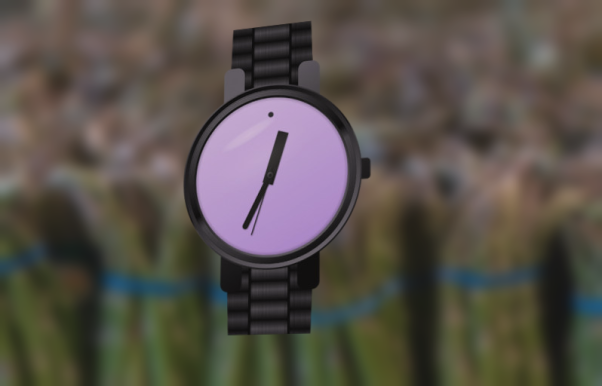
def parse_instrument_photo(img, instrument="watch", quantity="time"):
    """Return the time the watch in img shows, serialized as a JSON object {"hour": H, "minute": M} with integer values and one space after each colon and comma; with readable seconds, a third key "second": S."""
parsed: {"hour": 12, "minute": 34, "second": 33}
